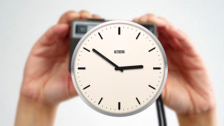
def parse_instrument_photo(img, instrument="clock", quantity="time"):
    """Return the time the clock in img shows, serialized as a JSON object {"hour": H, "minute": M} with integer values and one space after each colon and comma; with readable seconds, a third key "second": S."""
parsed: {"hour": 2, "minute": 51}
